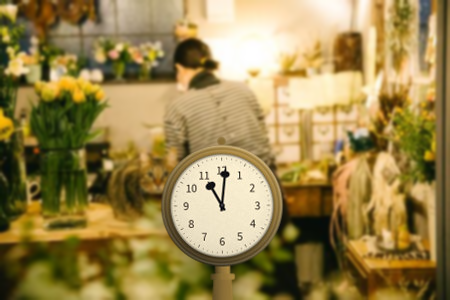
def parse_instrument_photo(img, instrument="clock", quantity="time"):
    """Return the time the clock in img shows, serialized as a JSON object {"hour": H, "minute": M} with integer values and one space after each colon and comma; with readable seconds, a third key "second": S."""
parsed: {"hour": 11, "minute": 1}
